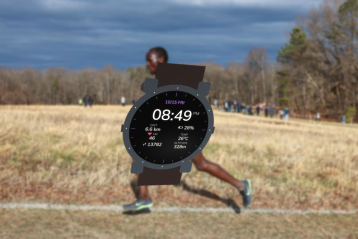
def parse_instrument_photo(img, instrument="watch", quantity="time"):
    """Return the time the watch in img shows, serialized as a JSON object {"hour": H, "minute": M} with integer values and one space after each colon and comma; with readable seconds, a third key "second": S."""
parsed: {"hour": 8, "minute": 49}
